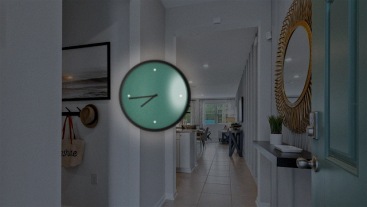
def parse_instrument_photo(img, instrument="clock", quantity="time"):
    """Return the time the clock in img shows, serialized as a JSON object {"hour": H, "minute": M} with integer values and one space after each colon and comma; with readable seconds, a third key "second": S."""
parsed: {"hour": 7, "minute": 44}
